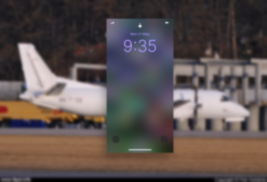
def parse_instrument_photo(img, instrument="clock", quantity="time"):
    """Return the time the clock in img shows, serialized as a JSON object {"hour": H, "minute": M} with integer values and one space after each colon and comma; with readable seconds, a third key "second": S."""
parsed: {"hour": 9, "minute": 35}
